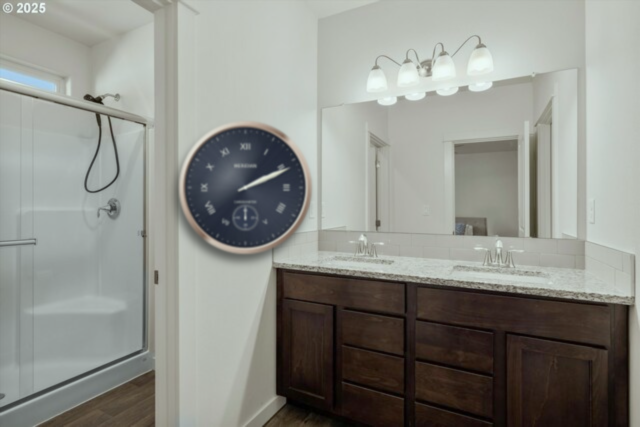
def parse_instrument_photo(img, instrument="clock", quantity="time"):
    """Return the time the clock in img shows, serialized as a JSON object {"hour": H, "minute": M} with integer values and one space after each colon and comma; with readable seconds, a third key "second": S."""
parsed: {"hour": 2, "minute": 11}
